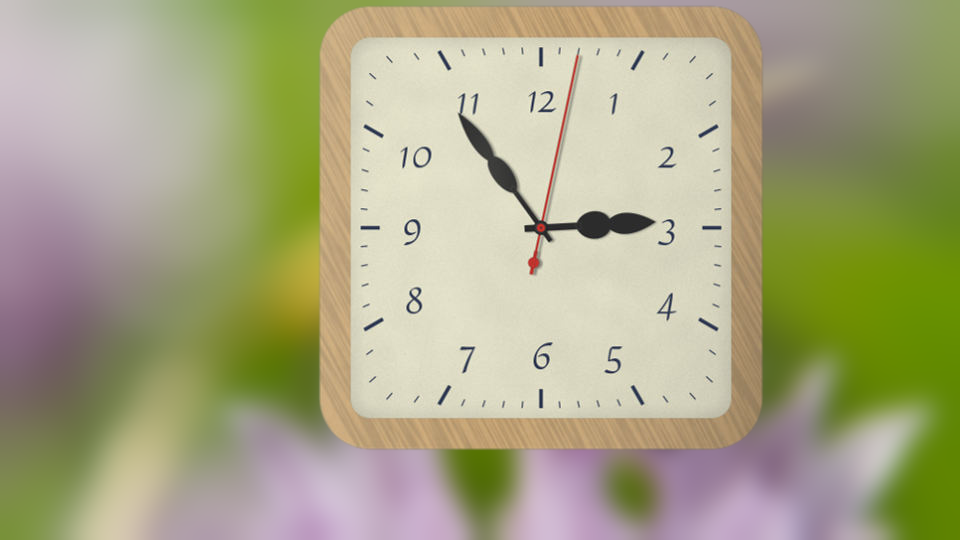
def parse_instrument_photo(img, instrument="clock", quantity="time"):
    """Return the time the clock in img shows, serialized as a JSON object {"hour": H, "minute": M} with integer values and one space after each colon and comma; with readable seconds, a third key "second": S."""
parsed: {"hour": 2, "minute": 54, "second": 2}
